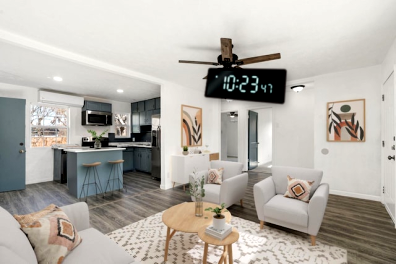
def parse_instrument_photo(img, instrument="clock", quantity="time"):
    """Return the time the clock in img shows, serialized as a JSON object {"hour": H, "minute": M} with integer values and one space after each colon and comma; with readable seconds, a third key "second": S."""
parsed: {"hour": 10, "minute": 23, "second": 47}
